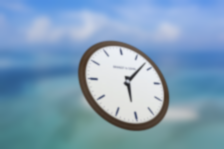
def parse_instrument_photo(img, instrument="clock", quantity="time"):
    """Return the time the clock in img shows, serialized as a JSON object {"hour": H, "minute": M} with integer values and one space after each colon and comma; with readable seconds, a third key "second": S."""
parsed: {"hour": 6, "minute": 8}
